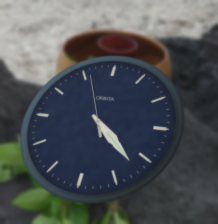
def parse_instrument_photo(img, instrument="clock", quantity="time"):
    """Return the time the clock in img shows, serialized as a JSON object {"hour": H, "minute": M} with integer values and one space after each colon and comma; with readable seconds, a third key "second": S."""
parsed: {"hour": 4, "minute": 21, "second": 56}
